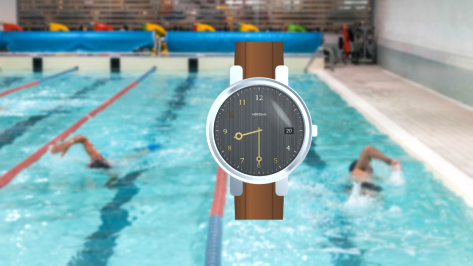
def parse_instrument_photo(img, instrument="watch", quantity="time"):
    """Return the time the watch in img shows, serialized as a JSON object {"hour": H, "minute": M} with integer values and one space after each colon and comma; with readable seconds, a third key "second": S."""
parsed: {"hour": 8, "minute": 30}
